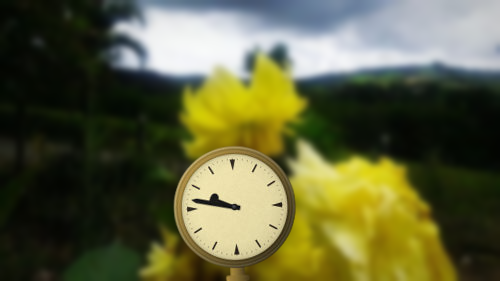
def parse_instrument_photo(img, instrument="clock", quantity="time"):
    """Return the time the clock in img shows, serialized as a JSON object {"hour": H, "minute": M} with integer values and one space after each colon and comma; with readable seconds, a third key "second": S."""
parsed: {"hour": 9, "minute": 47}
